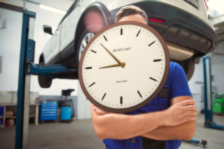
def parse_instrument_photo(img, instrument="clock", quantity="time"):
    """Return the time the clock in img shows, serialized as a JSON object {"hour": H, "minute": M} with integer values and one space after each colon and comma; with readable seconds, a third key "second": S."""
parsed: {"hour": 8, "minute": 53}
